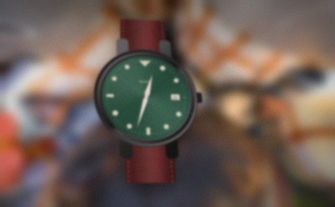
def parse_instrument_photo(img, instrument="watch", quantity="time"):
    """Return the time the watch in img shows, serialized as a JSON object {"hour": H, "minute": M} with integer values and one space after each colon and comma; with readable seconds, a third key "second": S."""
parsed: {"hour": 12, "minute": 33}
